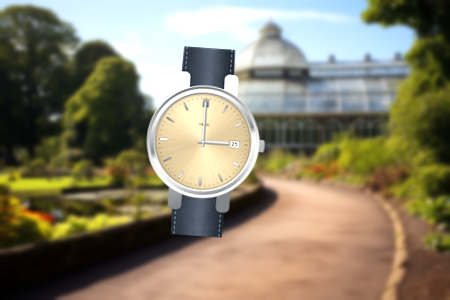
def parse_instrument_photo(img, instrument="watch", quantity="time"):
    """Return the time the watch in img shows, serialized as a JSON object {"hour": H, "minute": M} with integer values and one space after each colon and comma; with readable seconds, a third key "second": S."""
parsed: {"hour": 3, "minute": 0}
